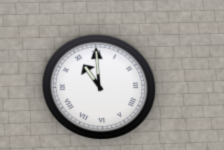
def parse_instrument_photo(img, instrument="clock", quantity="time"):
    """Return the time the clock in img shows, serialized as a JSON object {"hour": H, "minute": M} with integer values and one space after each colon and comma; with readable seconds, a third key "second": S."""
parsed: {"hour": 11, "minute": 0}
